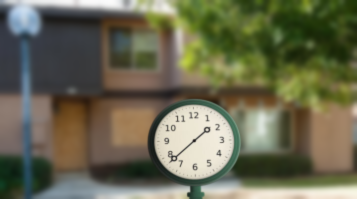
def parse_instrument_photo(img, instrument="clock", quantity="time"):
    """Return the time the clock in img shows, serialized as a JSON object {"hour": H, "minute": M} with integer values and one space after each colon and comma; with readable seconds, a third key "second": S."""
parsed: {"hour": 1, "minute": 38}
